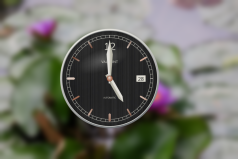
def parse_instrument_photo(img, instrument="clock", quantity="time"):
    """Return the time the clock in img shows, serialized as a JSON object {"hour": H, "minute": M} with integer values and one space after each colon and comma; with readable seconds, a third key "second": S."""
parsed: {"hour": 5, "minute": 0}
